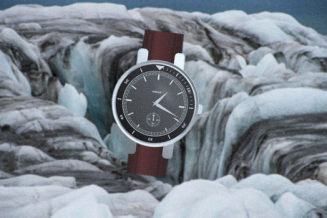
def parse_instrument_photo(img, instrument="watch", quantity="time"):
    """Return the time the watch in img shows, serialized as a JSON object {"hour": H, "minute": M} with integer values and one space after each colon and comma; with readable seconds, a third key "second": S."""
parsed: {"hour": 1, "minute": 19}
